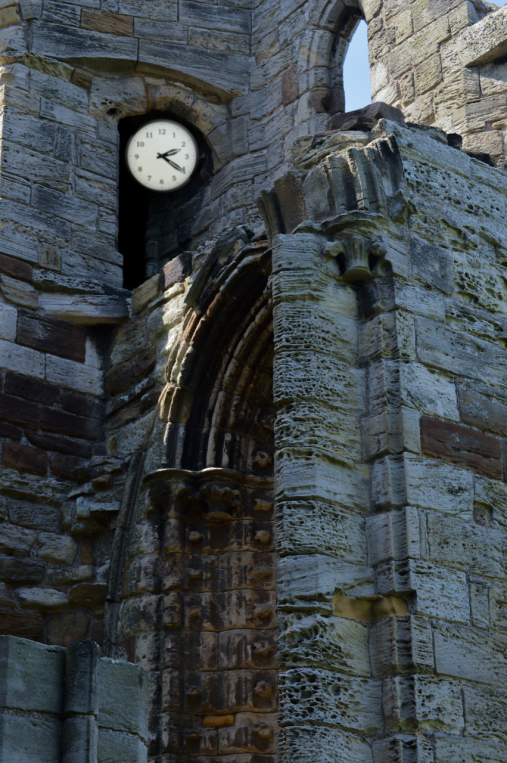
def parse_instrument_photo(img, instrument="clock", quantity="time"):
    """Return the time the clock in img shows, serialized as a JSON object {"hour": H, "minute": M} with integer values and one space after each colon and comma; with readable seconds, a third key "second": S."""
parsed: {"hour": 2, "minute": 21}
